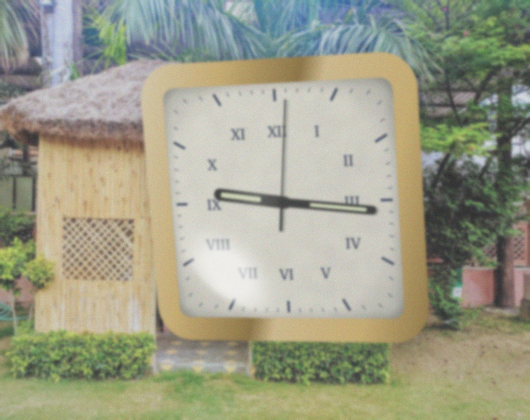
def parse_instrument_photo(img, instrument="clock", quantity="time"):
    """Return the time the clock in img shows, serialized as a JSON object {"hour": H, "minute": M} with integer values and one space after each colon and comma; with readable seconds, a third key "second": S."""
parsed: {"hour": 9, "minute": 16, "second": 1}
